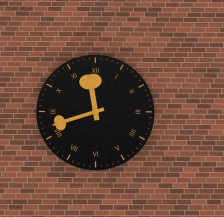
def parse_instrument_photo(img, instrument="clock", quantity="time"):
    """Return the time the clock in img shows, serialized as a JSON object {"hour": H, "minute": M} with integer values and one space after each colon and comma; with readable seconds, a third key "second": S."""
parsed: {"hour": 11, "minute": 42}
